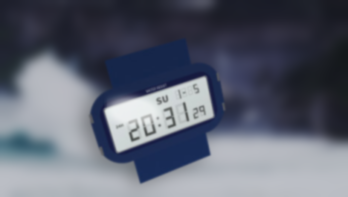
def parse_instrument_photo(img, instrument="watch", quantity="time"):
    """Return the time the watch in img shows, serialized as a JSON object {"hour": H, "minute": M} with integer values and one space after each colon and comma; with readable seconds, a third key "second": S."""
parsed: {"hour": 20, "minute": 31, "second": 29}
